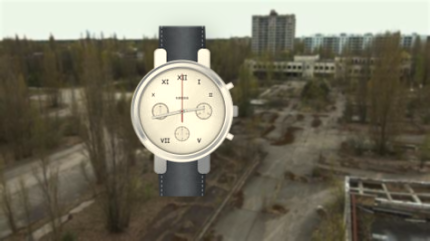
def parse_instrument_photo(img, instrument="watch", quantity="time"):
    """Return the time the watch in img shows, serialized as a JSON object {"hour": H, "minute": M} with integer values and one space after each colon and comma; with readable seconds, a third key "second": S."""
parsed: {"hour": 2, "minute": 43}
